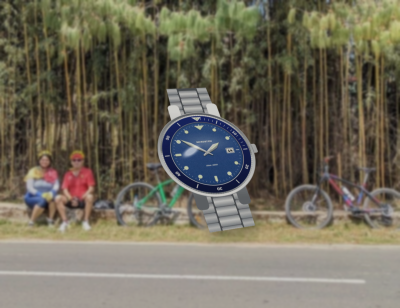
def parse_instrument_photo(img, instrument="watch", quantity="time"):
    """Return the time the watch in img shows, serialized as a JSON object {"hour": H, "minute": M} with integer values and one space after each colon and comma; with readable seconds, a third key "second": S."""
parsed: {"hour": 1, "minute": 51}
